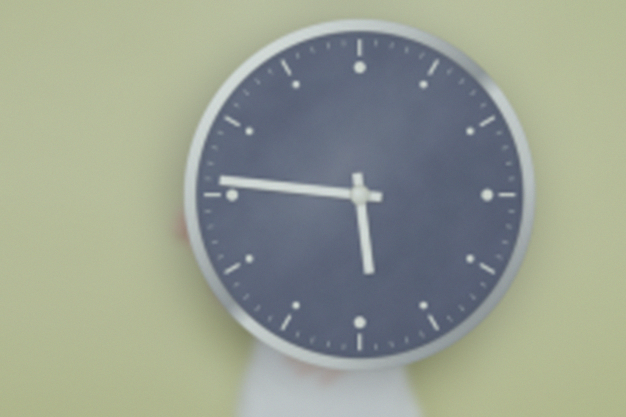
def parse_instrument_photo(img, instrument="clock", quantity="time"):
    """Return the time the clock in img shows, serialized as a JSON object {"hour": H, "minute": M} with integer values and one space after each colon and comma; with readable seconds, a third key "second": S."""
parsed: {"hour": 5, "minute": 46}
